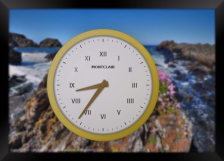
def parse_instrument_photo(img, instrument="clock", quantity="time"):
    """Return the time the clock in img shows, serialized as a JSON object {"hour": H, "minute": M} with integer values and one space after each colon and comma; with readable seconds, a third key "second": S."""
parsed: {"hour": 8, "minute": 36}
